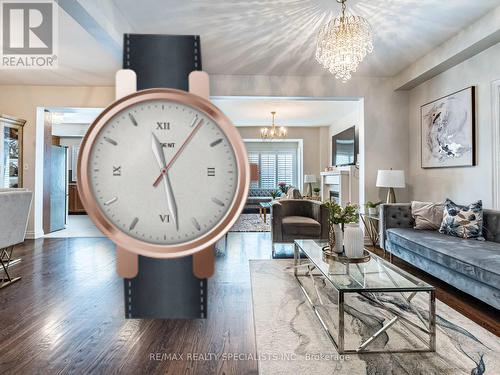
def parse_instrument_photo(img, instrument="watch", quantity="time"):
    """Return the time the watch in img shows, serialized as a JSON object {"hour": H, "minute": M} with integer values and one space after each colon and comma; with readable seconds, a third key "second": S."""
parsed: {"hour": 11, "minute": 28, "second": 6}
